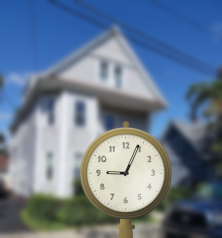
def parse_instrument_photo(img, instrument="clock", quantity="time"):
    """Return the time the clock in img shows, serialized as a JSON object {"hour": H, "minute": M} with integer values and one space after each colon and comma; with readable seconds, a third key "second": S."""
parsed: {"hour": 9, "minute": 4}
